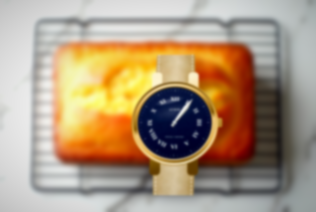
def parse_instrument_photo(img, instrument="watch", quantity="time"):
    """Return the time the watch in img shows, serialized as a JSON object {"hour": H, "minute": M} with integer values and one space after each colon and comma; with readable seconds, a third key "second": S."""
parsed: {"hour": 1, "minute": 6}
